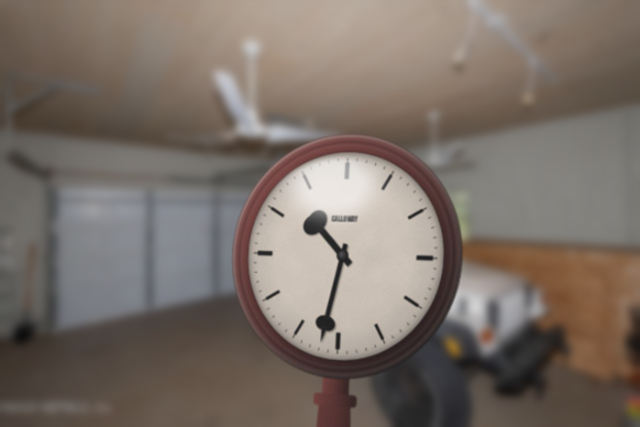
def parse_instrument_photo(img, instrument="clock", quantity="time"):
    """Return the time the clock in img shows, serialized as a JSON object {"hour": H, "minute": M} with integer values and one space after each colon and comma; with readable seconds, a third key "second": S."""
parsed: {"hour": 10, "minute": 32}
